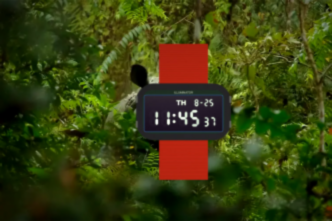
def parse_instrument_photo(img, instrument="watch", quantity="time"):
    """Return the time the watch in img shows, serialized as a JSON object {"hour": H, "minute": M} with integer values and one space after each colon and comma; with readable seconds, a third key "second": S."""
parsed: {"hour": 11, "minute": 45, "second": 37}
